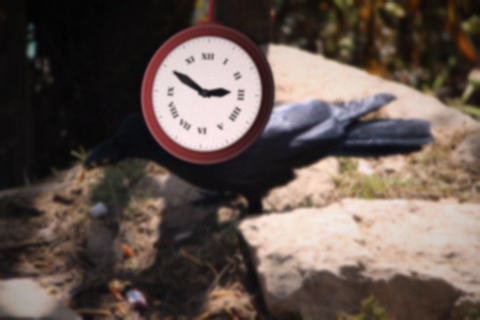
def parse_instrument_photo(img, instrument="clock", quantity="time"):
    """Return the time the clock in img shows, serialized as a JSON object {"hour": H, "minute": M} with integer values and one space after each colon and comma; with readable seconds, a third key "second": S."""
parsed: {"hour": 2, "minute": 50}
